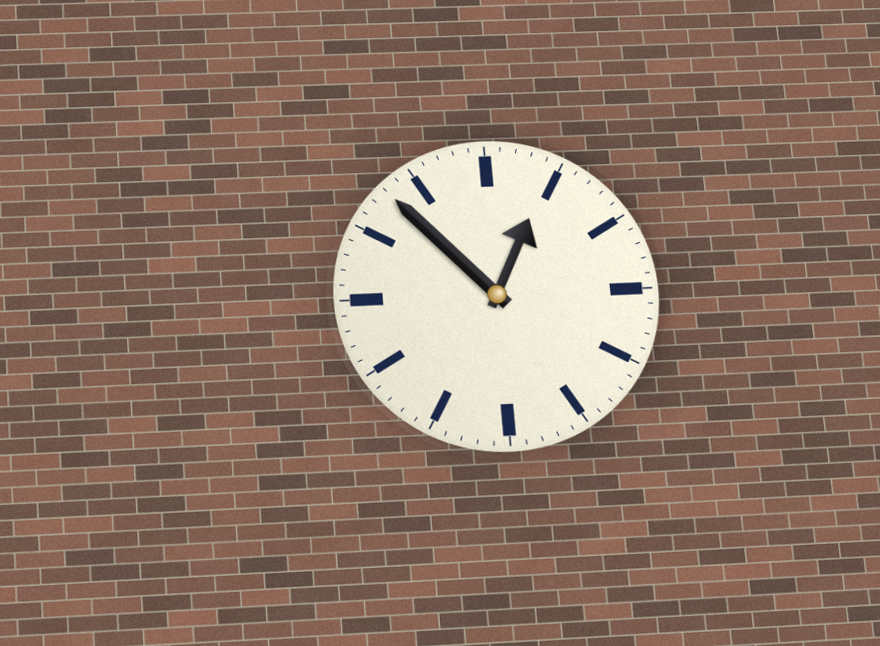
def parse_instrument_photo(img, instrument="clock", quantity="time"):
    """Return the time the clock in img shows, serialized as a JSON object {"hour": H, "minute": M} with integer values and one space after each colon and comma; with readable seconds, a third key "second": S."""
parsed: {"hour": 12, "minute": 53}
